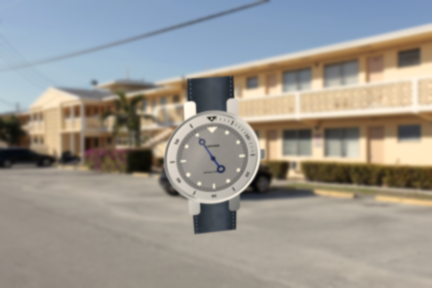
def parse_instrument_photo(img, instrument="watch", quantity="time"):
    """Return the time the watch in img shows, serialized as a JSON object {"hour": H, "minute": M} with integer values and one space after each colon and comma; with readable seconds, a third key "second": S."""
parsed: {"hour": 4, "minute": 55}
